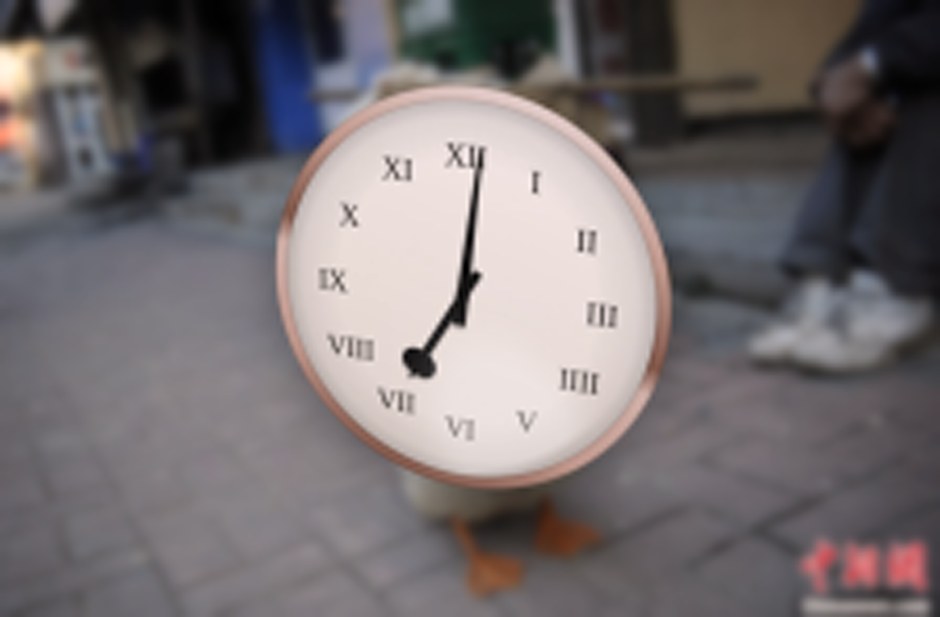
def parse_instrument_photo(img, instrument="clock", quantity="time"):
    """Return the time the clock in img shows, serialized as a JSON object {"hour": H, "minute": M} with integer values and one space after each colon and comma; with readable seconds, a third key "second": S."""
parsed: {"hour": 7, "minute": 1}
